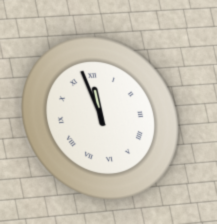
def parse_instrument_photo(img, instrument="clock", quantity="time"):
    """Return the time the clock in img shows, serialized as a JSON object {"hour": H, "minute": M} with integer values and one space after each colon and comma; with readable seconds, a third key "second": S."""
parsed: {"hour": 11, "minute": 58}
